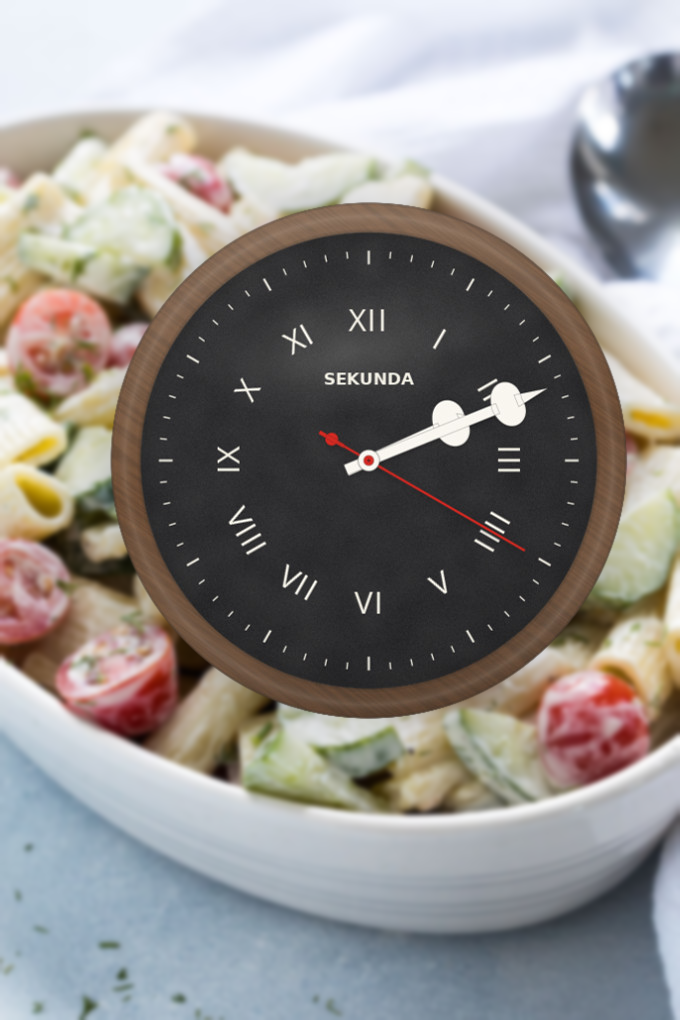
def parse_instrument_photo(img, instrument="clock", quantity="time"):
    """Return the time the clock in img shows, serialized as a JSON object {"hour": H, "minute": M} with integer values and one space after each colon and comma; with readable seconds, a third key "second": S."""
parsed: {"hour": 2, "minute": 11, "second": 20}
